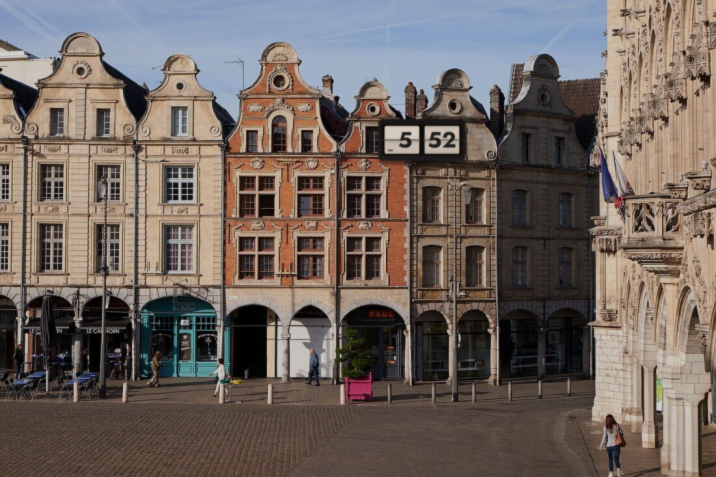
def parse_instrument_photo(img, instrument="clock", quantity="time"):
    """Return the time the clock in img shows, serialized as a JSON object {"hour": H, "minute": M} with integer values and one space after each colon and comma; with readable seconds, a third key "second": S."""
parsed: {"hour": 5, "minute": 52}
